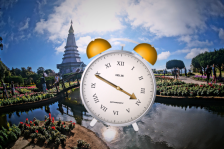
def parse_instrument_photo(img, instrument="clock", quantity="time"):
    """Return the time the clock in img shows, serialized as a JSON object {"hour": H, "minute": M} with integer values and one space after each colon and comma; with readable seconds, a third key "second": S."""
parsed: {"hour": 3, "minute": 49}
